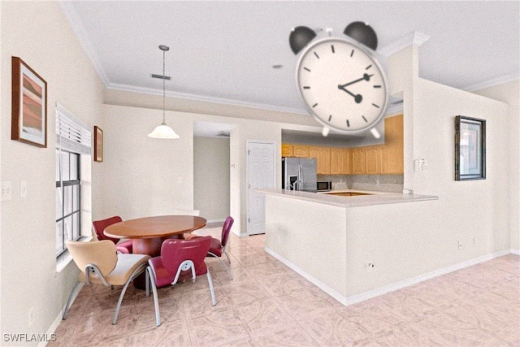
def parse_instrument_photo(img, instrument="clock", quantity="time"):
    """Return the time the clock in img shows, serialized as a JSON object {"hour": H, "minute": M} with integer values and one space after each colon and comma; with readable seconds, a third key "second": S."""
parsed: {"hour": 4, "minute": 12}
